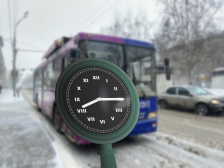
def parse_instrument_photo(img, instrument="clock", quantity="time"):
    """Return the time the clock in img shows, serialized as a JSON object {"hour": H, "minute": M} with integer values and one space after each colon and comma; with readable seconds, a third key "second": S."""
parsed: {"hour": 8, "minute": 15}
